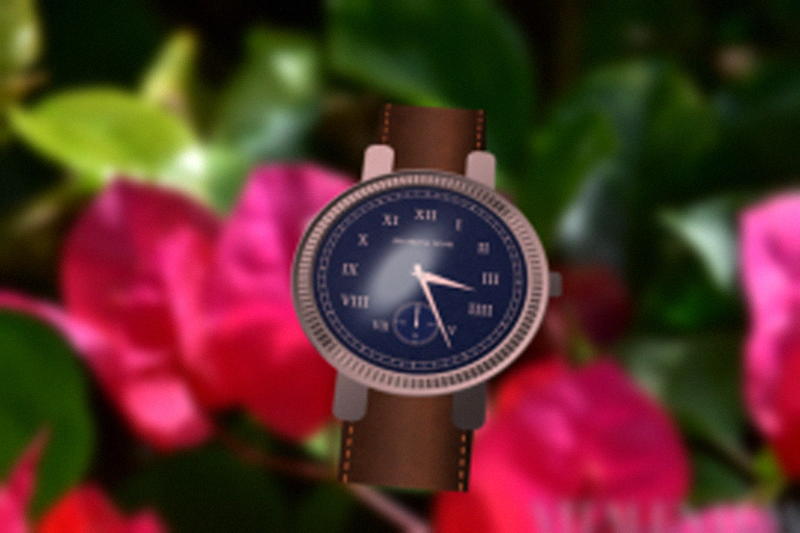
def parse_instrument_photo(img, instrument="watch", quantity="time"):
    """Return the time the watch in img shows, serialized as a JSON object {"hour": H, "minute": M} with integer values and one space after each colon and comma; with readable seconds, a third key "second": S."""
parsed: {"hour": 3, "minute": 26}
